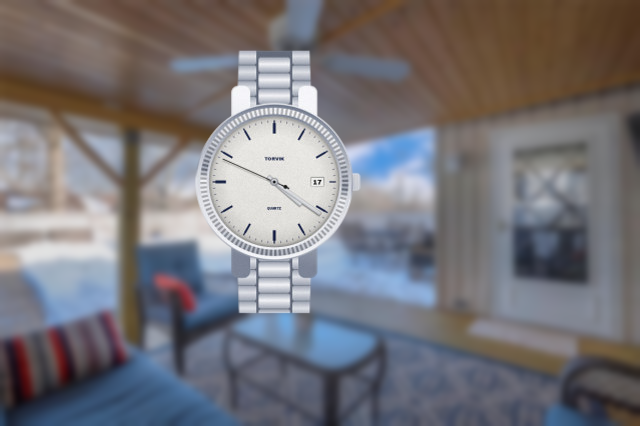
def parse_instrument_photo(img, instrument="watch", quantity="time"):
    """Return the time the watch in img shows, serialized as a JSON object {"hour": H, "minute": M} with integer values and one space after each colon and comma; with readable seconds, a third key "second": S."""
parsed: {"hour": 4, "minute": 20, "second": 49}
